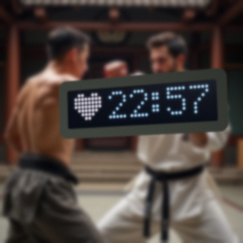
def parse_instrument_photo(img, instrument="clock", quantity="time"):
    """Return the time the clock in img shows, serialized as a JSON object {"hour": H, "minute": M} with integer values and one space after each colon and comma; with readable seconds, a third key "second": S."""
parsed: {"hour": 22, "minute": 57}
